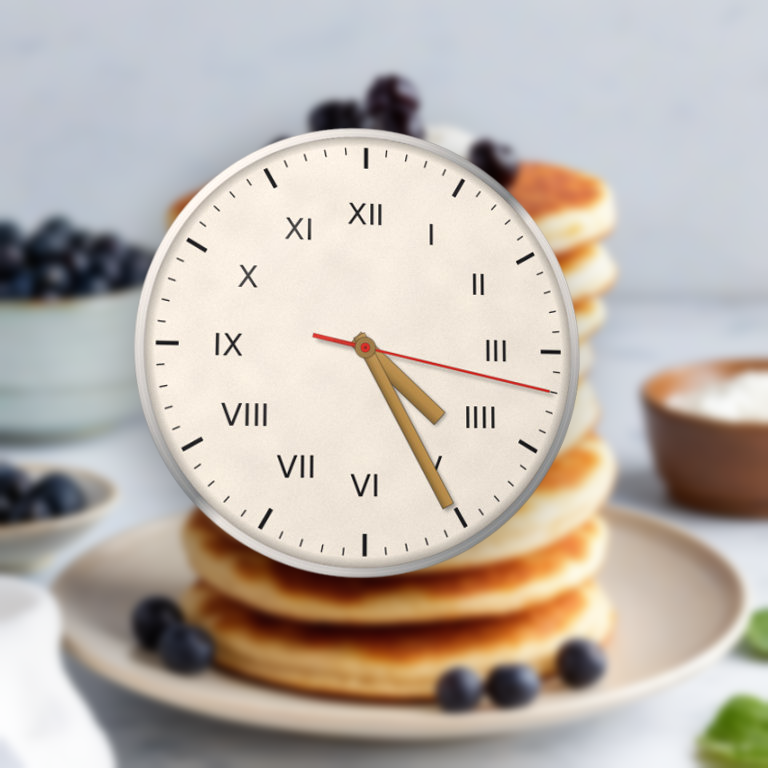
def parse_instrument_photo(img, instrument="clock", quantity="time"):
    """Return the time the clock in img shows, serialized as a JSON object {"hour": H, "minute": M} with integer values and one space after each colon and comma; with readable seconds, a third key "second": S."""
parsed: {"hour": 4, "minute": 25, "second": 17}
